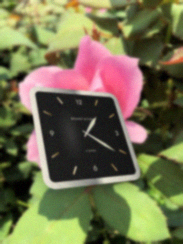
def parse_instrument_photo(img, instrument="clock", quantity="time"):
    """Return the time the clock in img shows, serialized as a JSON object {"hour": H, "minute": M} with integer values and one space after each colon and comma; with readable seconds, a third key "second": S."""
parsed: {"hour": 1, "minute": 21}
